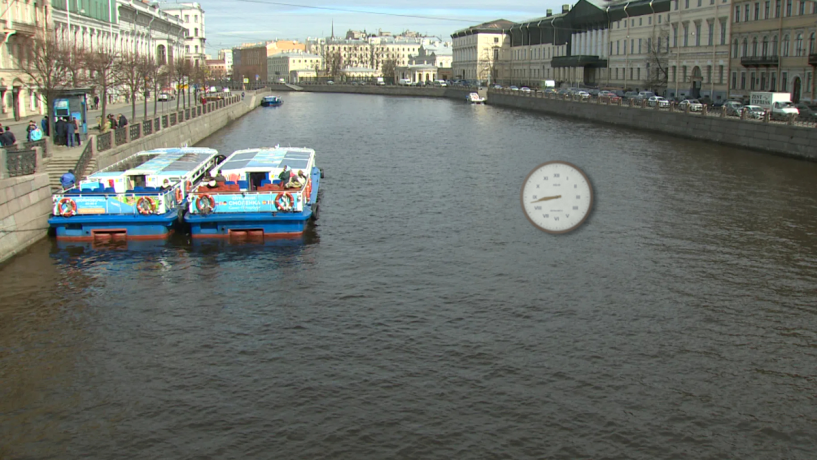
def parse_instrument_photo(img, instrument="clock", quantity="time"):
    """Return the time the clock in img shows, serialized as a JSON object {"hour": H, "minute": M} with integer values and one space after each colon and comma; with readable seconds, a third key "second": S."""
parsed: {"hour": 8, "minute": 43}
